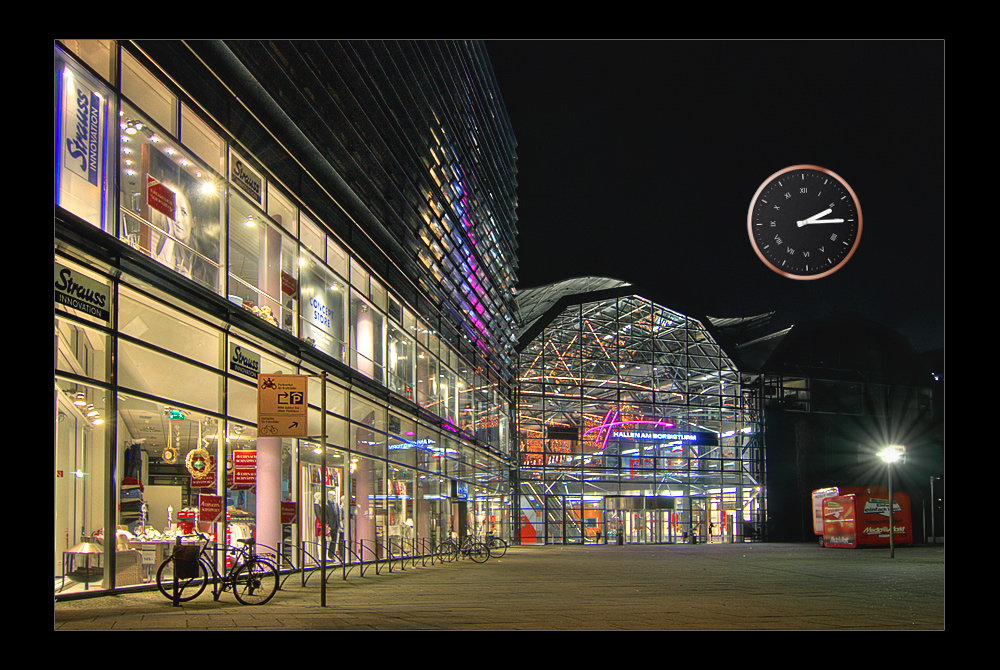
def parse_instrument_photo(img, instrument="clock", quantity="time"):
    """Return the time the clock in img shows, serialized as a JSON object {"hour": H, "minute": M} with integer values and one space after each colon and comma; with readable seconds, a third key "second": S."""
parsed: {"hour": 2, "minute": 15}
